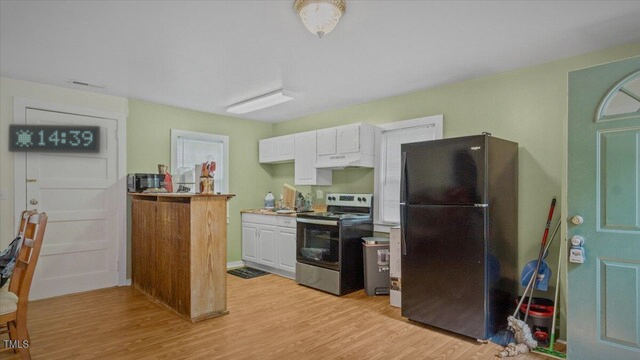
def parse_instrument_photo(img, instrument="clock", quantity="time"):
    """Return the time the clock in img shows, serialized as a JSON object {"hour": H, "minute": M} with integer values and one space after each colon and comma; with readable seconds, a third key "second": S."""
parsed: {"hour": 14, "minute": 39}
